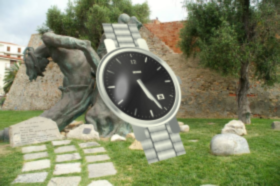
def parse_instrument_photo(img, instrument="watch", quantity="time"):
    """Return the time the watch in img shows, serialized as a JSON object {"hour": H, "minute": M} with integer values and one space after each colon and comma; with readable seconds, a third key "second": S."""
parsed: {"hour": 5, "minute": 26}
